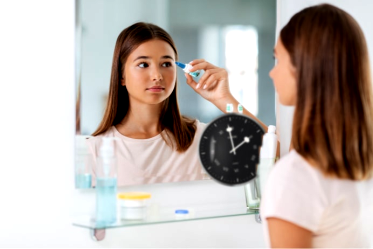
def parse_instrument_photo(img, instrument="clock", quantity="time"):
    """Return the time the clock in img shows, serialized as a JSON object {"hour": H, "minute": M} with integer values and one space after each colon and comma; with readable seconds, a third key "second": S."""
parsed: {"hour": 1, "minute": 59}
